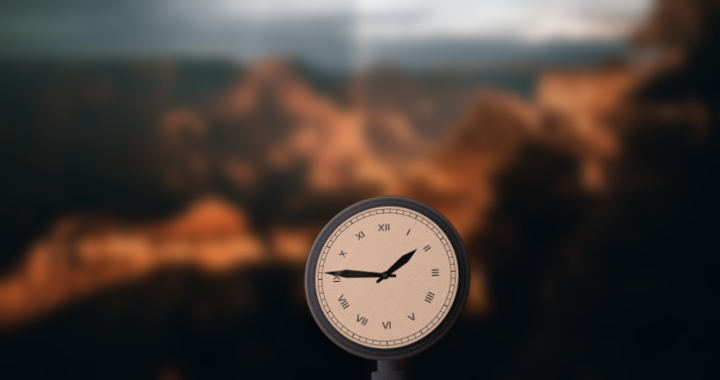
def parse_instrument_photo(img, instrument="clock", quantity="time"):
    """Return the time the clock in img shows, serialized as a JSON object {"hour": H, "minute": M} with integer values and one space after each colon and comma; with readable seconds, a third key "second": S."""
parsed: {"hour": 1, "minute": 46}
